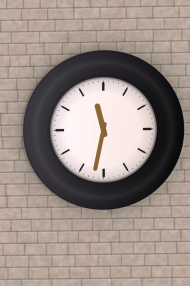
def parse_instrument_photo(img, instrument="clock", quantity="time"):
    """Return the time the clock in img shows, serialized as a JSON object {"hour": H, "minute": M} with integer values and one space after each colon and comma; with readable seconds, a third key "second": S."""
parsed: {"hour": 11, "minute": 32}
